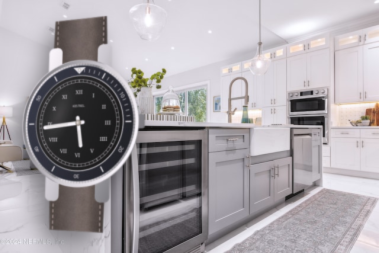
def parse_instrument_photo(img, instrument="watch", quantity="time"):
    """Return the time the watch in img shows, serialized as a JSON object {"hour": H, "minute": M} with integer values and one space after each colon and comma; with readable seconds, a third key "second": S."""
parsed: {"hour": 5, "minute": 44}
